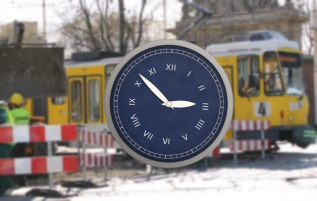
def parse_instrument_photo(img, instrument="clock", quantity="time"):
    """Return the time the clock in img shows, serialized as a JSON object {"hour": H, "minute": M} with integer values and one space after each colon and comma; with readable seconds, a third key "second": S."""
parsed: {"hour": 2, "minute": 52}
